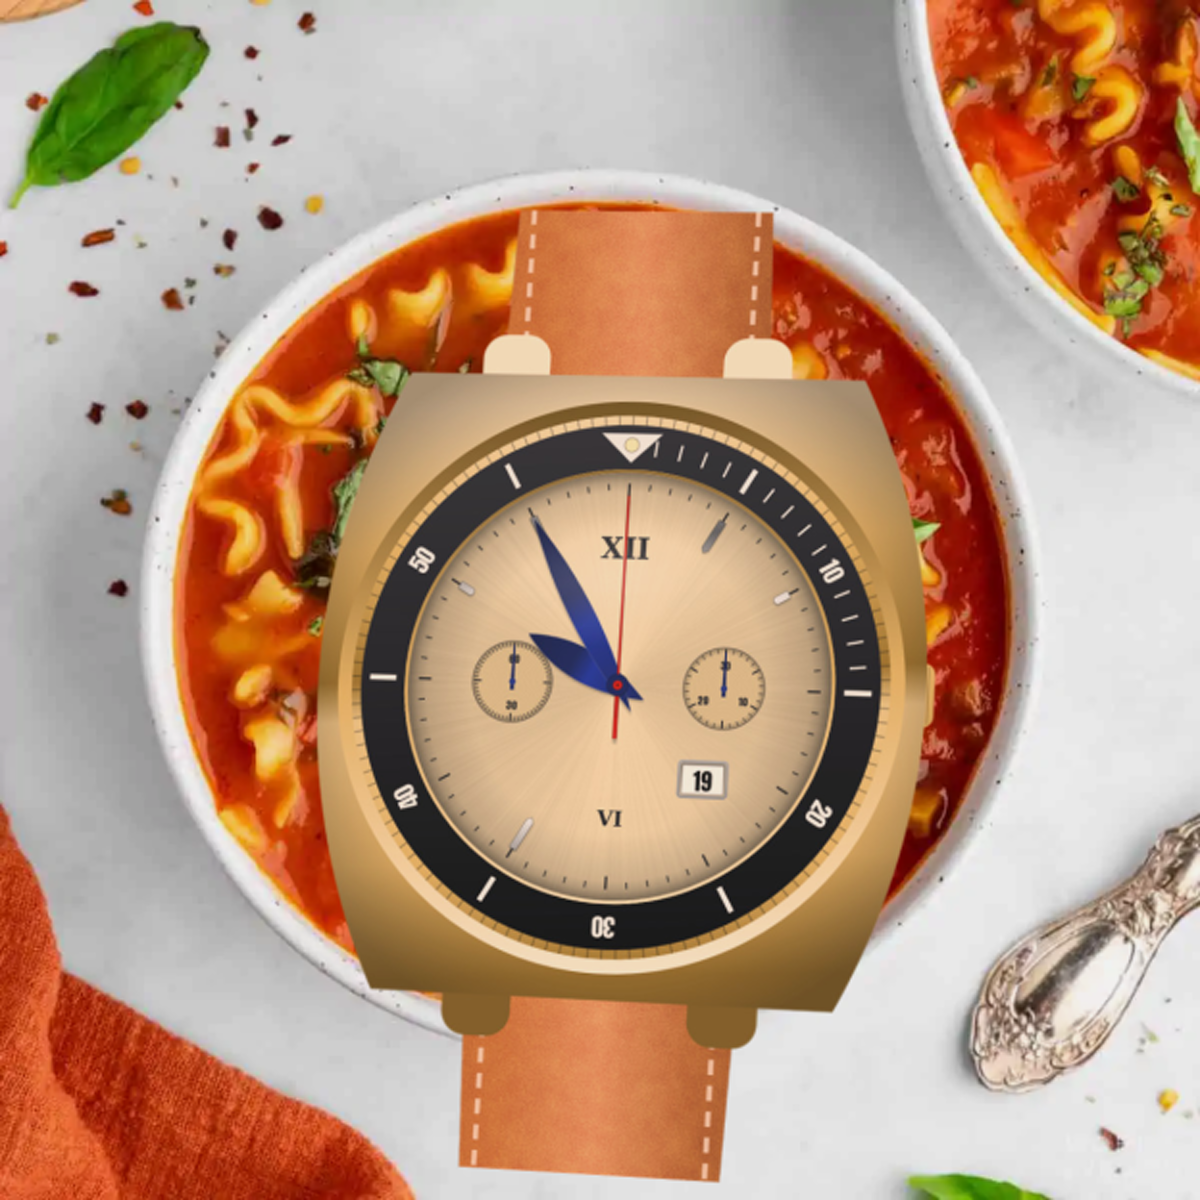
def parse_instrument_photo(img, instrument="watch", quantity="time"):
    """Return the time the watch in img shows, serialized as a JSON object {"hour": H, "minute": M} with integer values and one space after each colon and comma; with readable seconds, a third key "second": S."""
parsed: {"hour": 9, "minute": 55}
